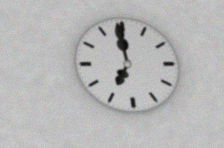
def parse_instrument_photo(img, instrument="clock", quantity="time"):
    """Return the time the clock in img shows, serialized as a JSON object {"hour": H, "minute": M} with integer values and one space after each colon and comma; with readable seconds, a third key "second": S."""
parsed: {"hour": 6, "minute": 59}
